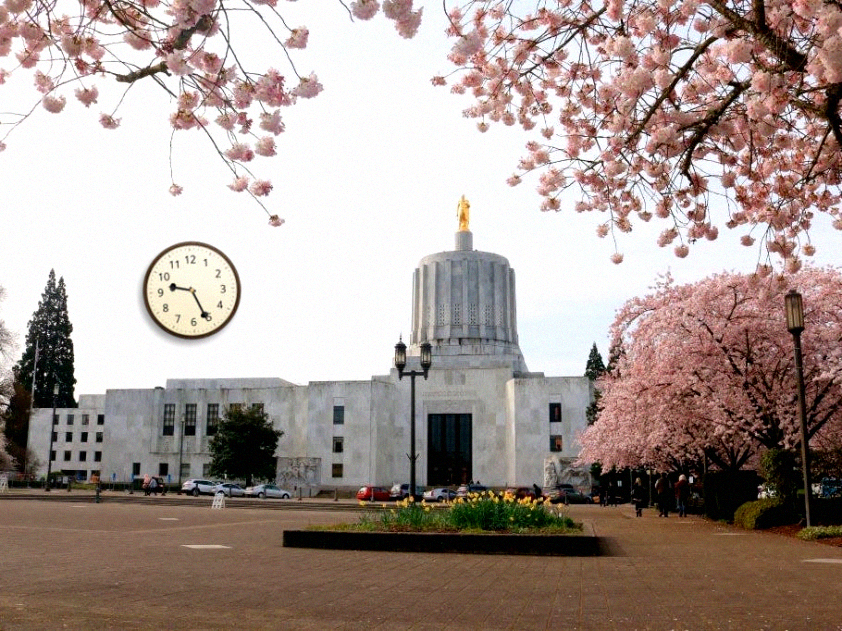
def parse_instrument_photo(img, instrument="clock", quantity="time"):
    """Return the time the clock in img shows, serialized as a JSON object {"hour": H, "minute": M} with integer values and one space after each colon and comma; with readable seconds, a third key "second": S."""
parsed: {"hour": 9, "minute": 26}
